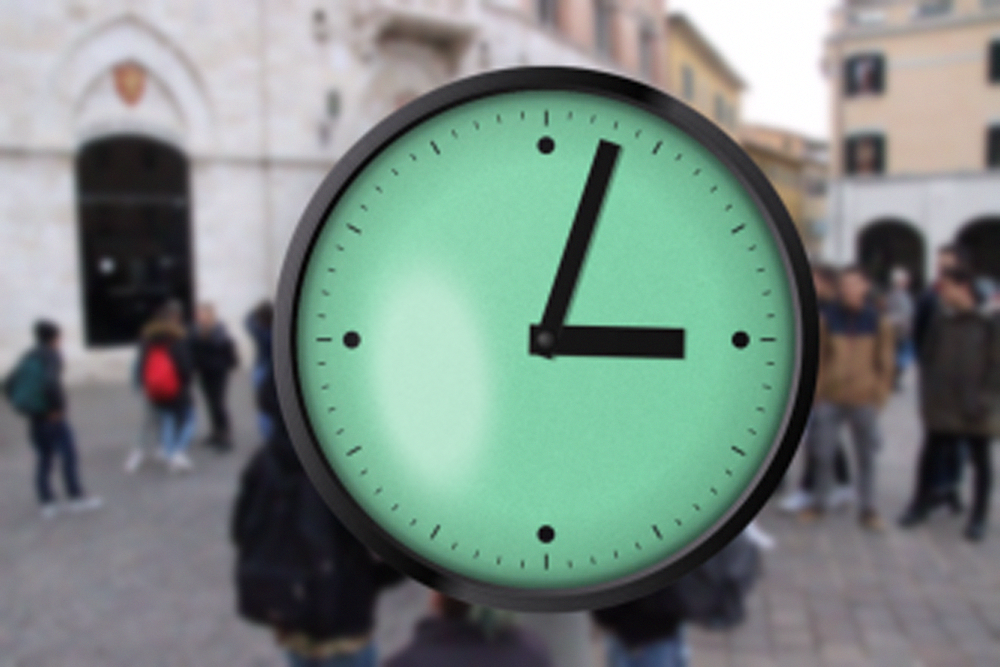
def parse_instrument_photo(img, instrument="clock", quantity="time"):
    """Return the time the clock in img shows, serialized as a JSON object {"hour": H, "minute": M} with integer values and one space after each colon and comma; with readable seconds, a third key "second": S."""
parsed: {"hour": 3, "minute": 3}
